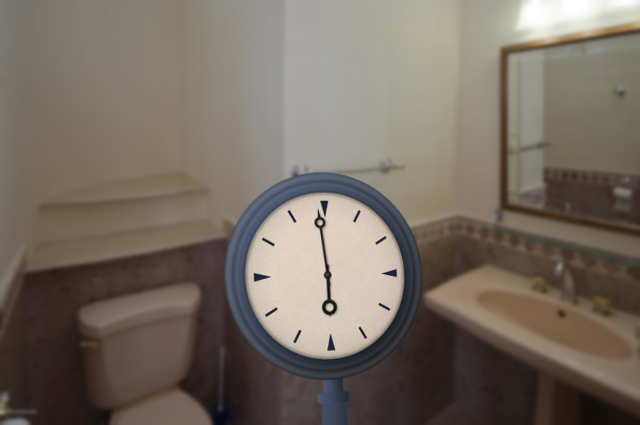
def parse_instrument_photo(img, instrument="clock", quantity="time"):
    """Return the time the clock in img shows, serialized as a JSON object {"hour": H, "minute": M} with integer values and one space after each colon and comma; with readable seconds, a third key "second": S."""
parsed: {"hour": 5, "minute": 59}
